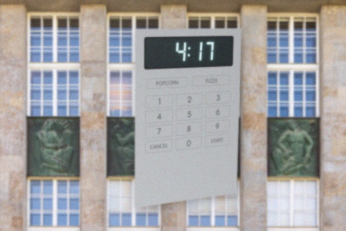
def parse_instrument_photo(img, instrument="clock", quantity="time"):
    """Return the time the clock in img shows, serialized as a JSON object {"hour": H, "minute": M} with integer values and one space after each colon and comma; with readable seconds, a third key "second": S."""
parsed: {"hour": 4, "minute": 17}
